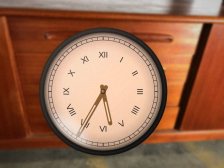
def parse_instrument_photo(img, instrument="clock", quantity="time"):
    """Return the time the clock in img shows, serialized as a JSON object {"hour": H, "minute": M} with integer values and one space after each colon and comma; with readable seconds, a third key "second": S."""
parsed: {"hour": 5, "minute": 35}
